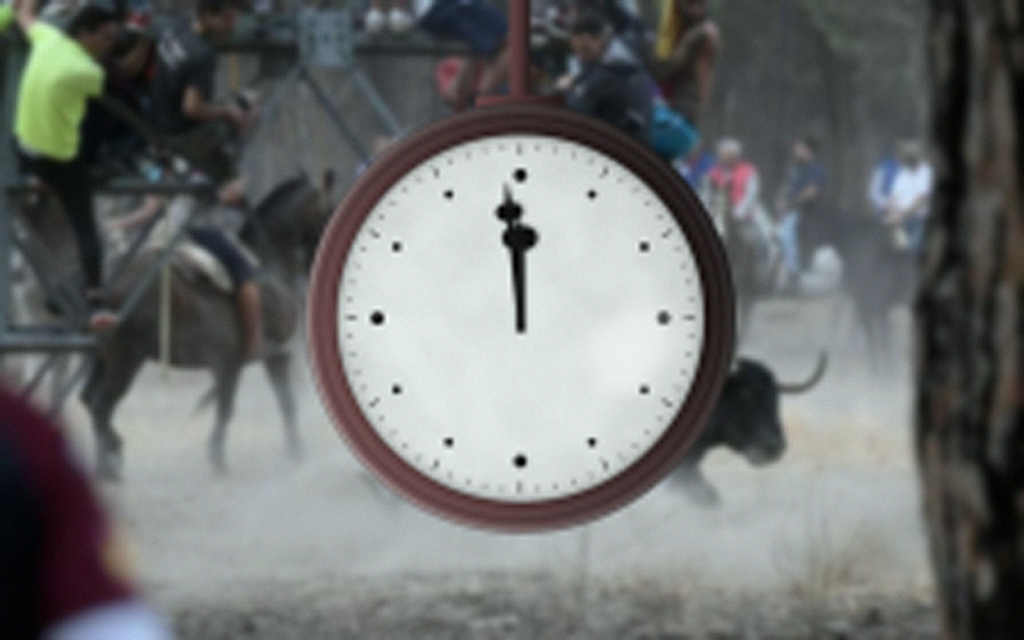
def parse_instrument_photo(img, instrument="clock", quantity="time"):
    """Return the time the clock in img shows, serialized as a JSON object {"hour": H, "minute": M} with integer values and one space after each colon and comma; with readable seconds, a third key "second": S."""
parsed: {"hour": 11, "minute": 59}
